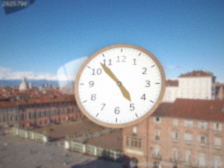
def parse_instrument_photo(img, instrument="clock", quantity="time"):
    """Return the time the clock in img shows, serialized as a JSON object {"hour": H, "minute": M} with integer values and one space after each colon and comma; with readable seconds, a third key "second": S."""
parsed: {"hour": 4, "minute": 53}
